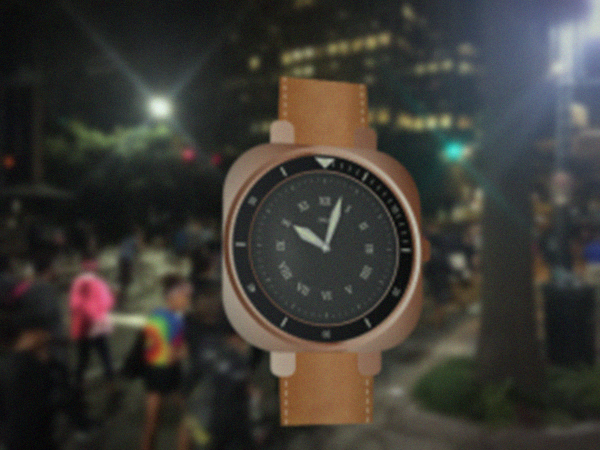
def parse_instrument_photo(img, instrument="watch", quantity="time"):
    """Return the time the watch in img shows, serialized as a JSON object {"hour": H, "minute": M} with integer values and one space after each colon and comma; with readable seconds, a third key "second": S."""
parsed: {"hour": 10, "minute": 3}
